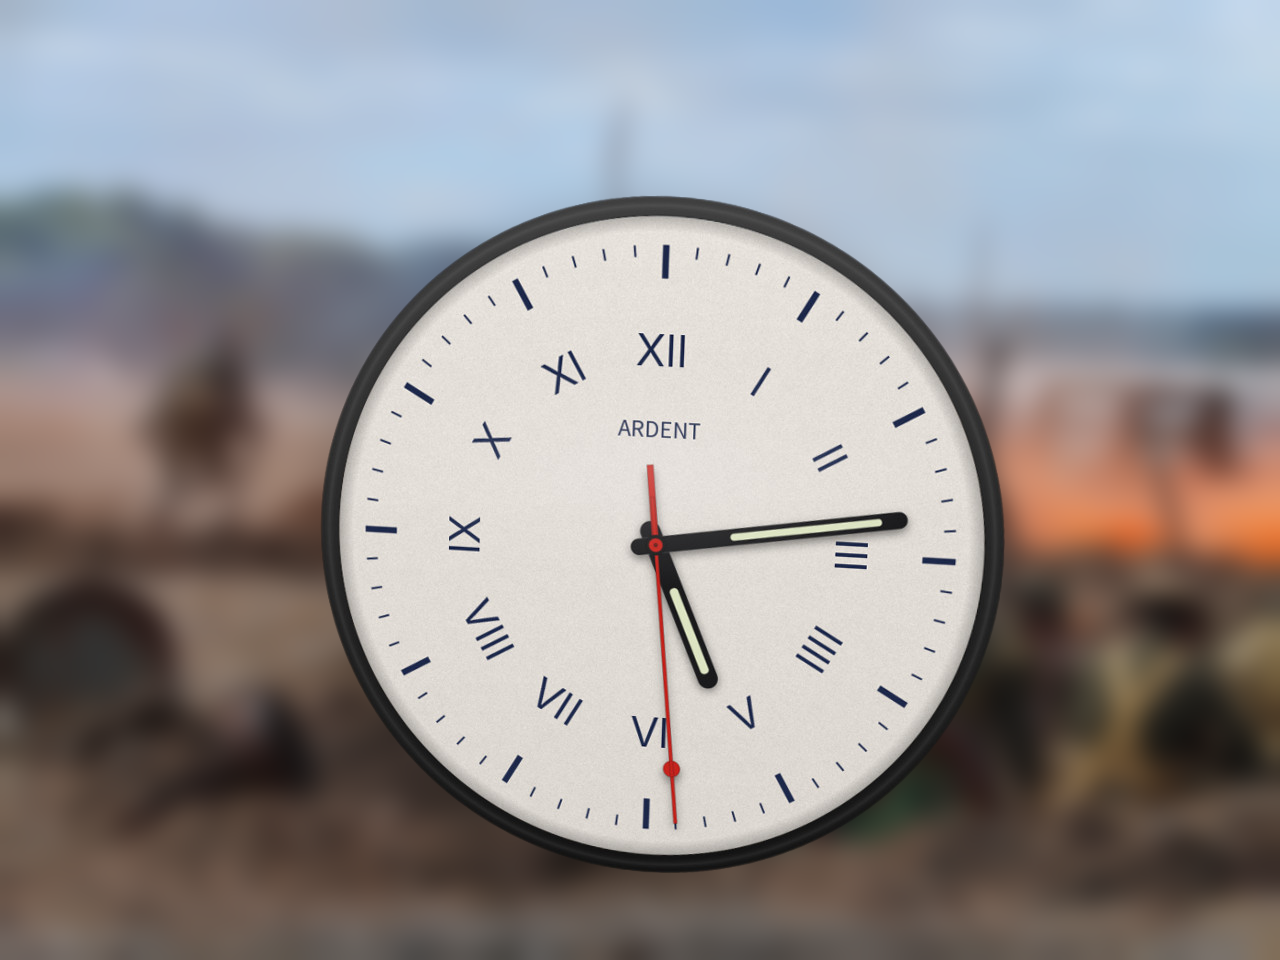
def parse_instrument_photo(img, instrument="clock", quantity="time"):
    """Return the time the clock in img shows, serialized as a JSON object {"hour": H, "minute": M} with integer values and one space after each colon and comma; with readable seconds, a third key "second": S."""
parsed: {"hour": 5, "minute": 13, "second": 29}
